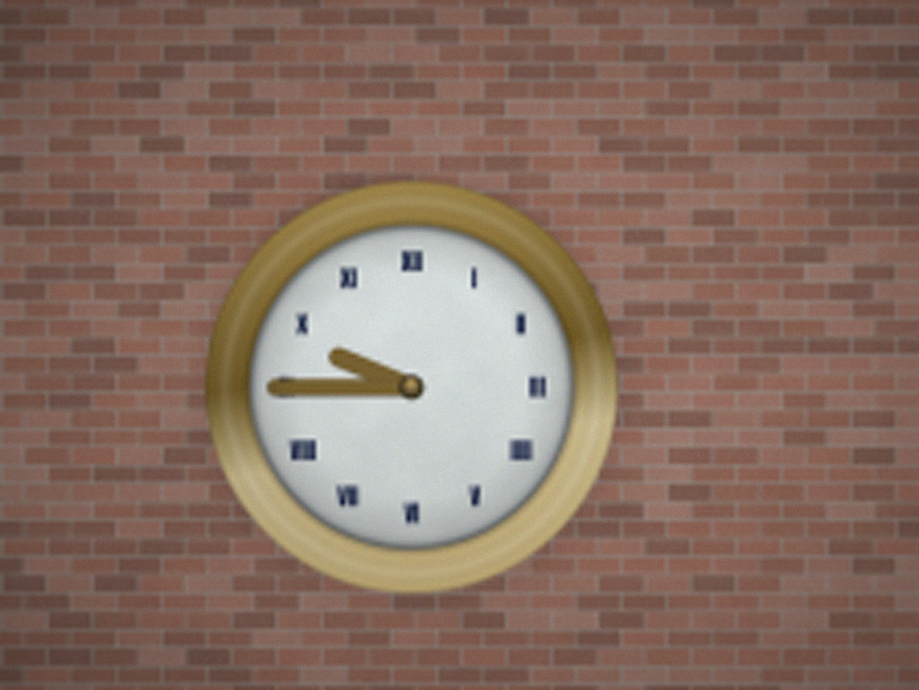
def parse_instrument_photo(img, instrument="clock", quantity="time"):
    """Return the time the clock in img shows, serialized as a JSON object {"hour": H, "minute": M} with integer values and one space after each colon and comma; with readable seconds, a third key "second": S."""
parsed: {"hour": 9, "minute": 45}
